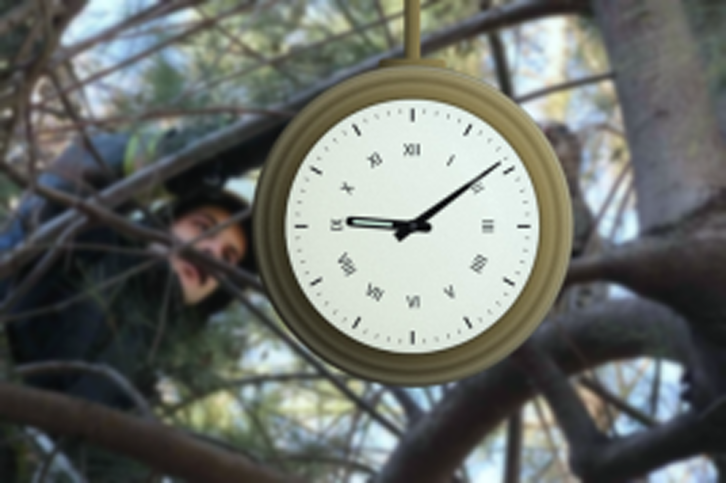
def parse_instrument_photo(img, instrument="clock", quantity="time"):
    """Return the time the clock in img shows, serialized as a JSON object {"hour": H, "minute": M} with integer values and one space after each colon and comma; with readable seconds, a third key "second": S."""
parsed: {"hour": 9, "minute": 9}
